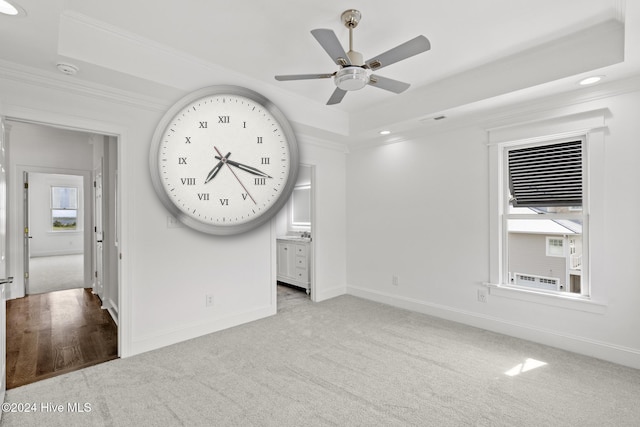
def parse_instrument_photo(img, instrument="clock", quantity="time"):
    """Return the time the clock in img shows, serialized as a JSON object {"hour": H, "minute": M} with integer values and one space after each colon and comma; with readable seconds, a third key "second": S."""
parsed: {"hour": 7, "minute": 18, "second": 24}
